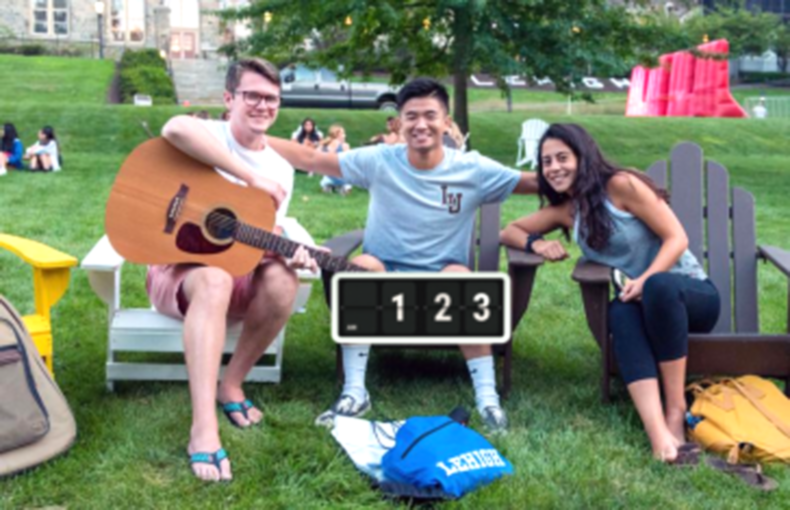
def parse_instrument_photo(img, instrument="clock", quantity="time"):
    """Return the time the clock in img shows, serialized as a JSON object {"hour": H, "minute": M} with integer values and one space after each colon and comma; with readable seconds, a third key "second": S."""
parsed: {"hour": 1, "minute": 23}
